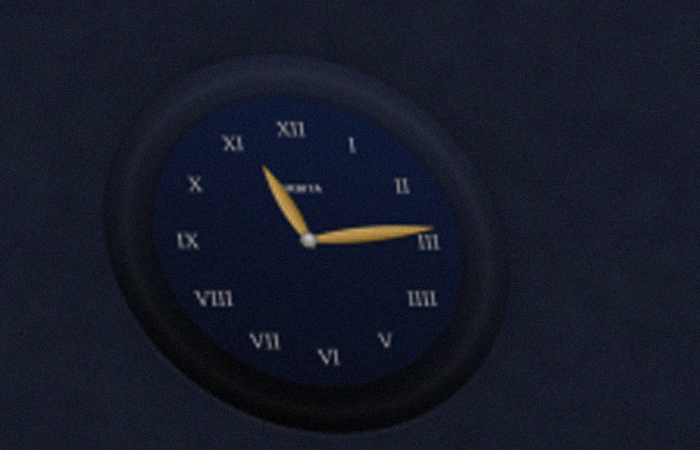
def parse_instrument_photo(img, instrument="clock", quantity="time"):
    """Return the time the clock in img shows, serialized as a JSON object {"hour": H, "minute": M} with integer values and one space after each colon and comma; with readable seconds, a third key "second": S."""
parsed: {"hour": 11, "minute": 14}
